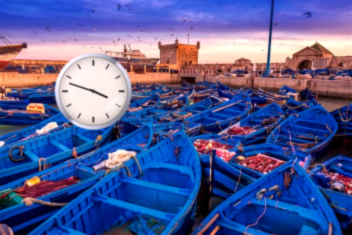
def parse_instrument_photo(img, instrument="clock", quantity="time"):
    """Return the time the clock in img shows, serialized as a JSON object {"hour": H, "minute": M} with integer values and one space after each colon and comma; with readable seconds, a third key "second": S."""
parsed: {"hour": 3, "minute": 48}
